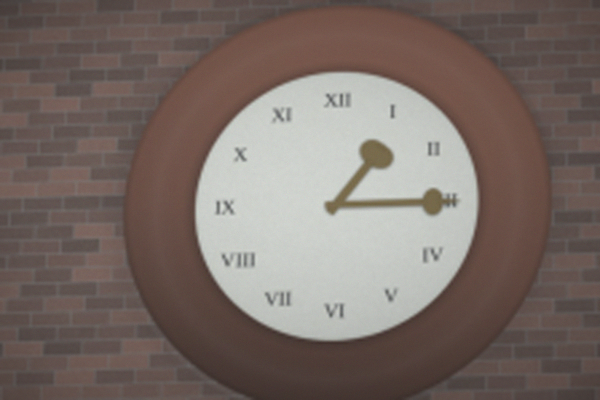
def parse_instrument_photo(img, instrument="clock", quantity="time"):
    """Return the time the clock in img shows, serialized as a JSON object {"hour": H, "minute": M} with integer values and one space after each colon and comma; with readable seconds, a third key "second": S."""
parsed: {"hour": 1, "minute": 15}
